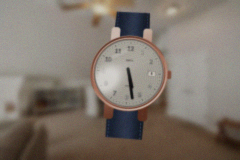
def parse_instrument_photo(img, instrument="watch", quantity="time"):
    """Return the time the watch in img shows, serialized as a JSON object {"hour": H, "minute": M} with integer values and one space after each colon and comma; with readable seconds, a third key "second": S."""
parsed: {"hour": 5, "minute": 28}
